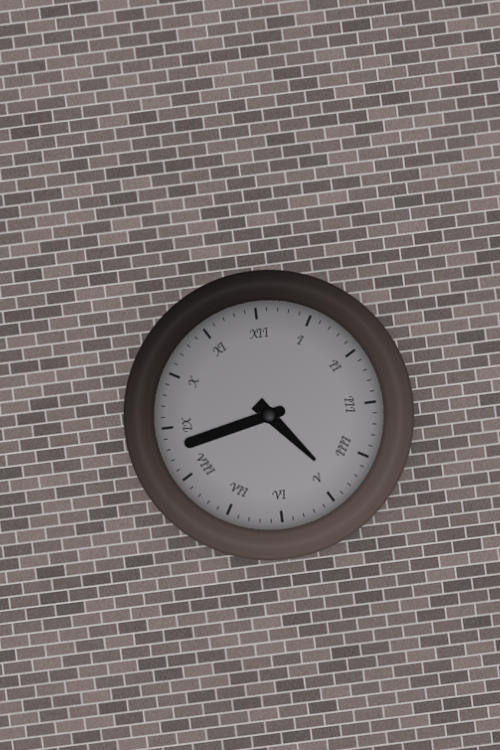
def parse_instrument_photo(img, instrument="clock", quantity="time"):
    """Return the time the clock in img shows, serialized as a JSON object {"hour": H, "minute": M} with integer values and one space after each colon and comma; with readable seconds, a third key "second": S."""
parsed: {"hour": 4, "minute": 43}
